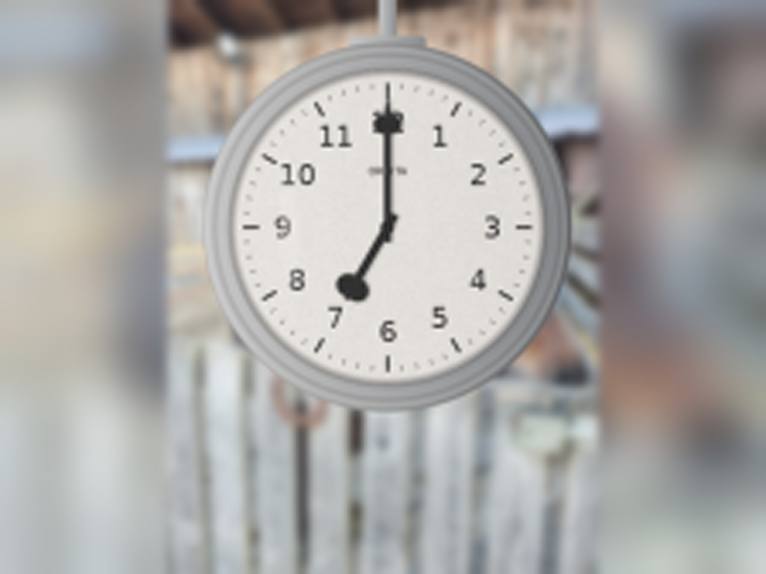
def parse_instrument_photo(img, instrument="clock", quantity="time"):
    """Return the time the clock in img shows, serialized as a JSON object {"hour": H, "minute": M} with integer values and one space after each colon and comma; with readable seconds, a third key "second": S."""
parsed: {"hour": 7, "minute": 0}
